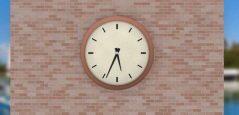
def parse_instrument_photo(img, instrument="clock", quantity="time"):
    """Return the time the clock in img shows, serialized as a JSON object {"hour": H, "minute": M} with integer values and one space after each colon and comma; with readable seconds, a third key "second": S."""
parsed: {"hour": 5, "minute": 34}
